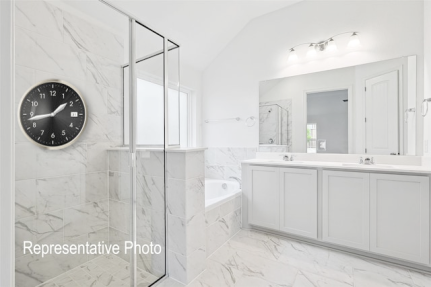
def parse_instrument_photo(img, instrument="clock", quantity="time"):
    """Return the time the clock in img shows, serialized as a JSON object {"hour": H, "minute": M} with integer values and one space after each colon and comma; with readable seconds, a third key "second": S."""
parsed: {"hour": 1, "minute": 43}
